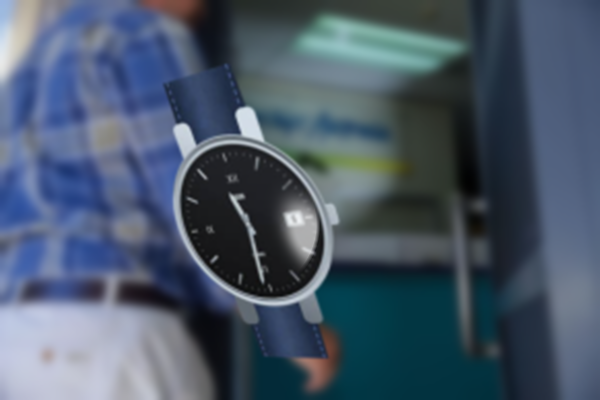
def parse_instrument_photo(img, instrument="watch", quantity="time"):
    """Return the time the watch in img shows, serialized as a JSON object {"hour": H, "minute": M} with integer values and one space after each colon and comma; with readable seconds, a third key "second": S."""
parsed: {"hour": 11, "minute": 31}
